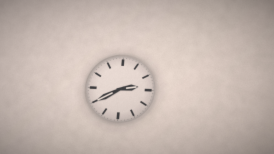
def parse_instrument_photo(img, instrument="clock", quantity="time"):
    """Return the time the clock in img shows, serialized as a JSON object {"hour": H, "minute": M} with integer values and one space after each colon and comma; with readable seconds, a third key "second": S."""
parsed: {"hour": 2, "minute": 40}
